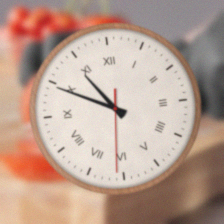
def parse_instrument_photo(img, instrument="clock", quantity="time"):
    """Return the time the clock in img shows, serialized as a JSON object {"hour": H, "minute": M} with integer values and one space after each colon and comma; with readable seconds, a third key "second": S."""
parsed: {"hour": 10, "minute": 49, "second": 31}
